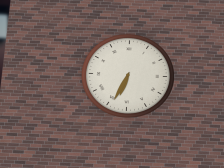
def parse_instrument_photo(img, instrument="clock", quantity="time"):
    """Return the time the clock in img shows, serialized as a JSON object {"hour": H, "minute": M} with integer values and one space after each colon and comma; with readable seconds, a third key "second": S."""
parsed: {"hour": 6, "minute": 34}
